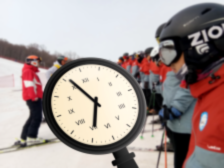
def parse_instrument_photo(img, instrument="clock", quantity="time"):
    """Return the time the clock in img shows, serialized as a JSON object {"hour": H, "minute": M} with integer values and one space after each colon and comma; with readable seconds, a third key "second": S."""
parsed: {"hour": 6, "minute": 56}
